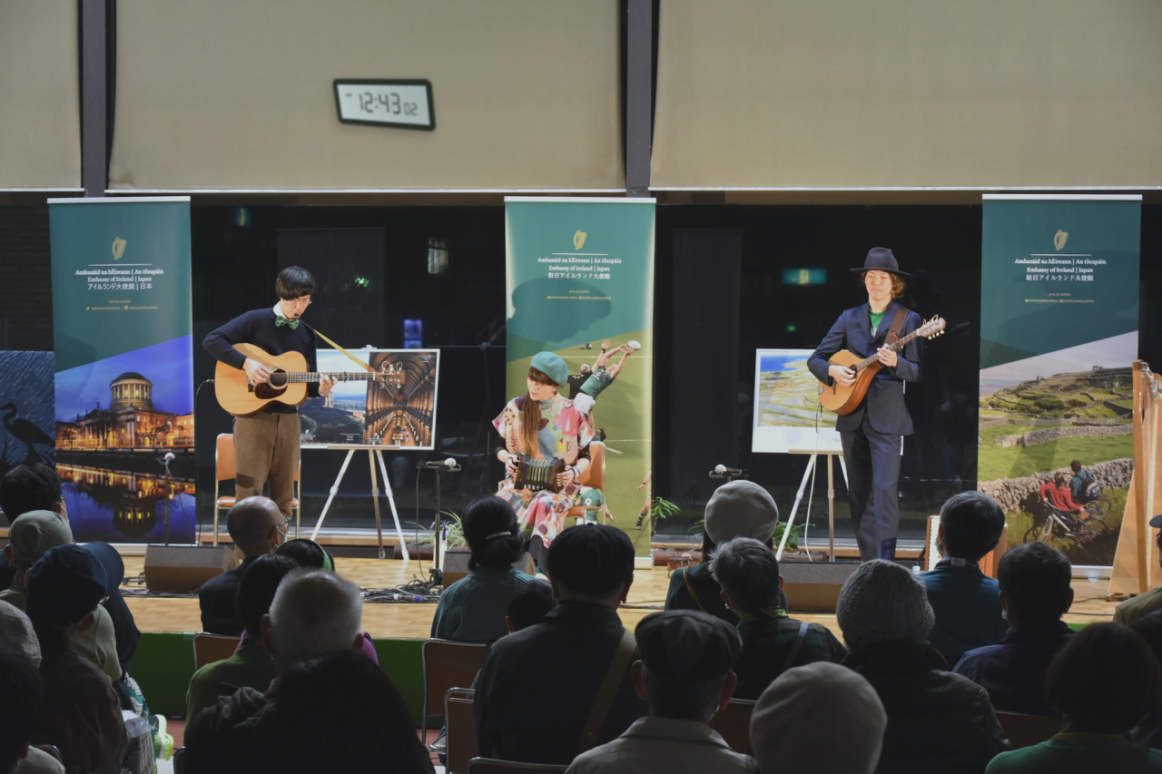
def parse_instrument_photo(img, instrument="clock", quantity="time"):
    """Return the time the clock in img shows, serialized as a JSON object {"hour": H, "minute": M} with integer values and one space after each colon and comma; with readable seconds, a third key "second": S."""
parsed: {"hour": 12, "minute": 43}
